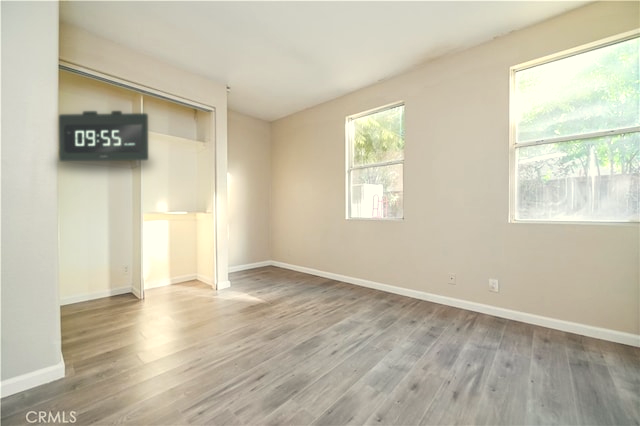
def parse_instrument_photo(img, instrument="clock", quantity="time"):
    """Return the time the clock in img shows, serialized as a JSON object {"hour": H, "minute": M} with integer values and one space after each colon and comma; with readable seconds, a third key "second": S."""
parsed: {"hour": 9, "minute": 55}
